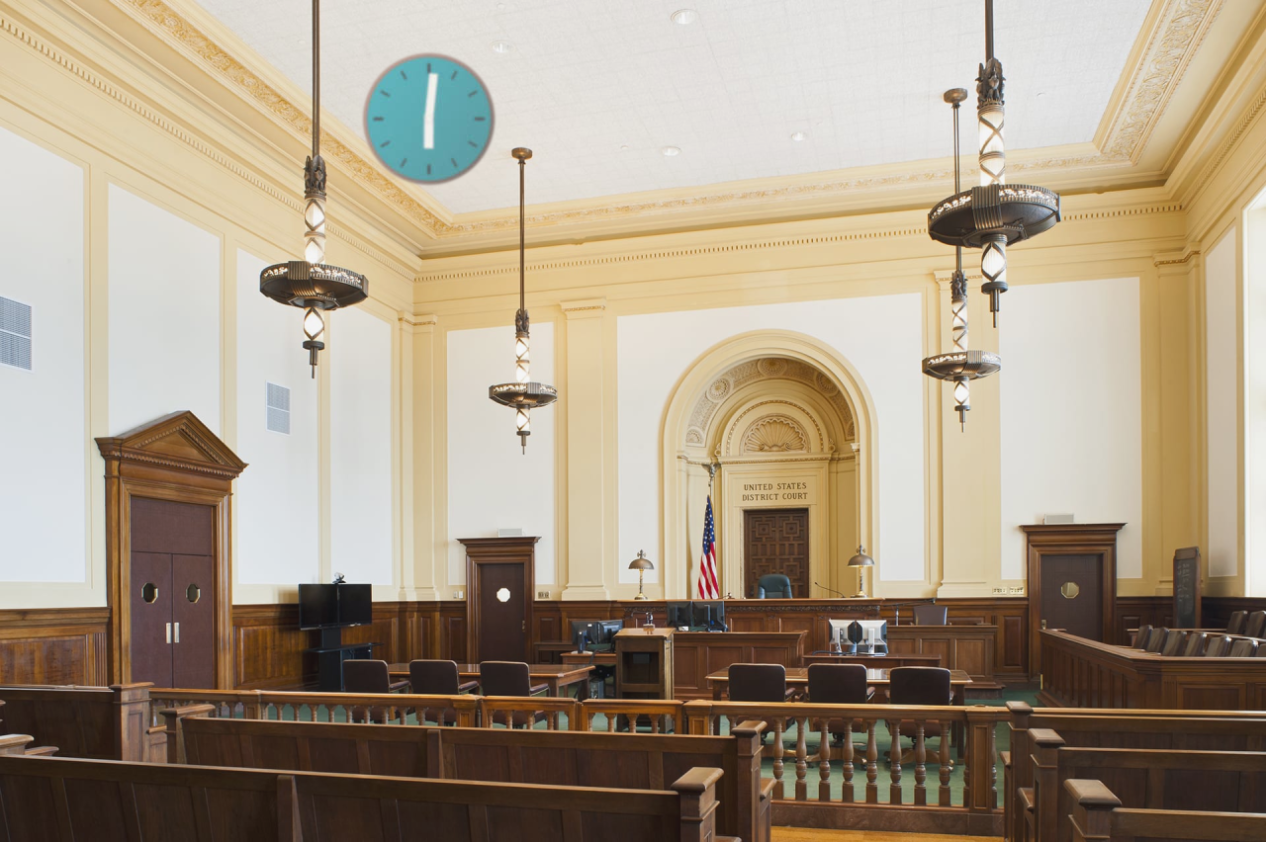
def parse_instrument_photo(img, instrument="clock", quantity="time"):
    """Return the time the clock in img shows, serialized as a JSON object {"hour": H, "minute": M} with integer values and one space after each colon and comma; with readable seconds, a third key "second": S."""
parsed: {"hour": 6, "minute": 1}
